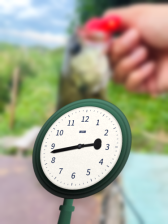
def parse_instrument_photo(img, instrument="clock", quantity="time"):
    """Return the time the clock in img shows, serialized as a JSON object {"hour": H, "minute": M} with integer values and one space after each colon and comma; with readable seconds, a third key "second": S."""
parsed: {"hour": 2, "minute": 43}
